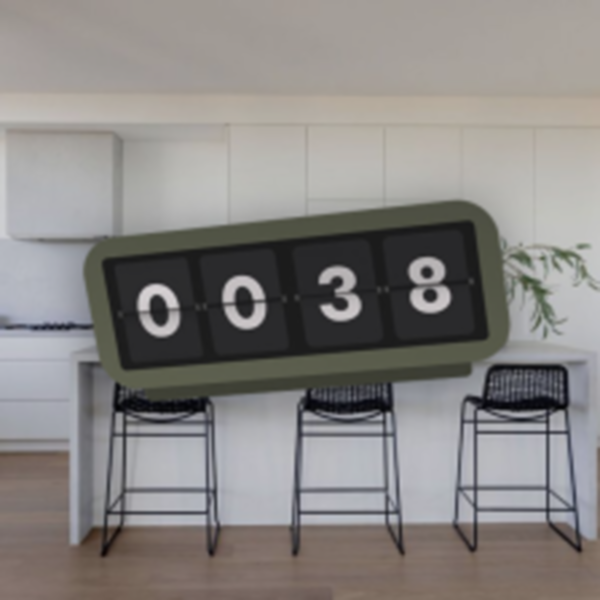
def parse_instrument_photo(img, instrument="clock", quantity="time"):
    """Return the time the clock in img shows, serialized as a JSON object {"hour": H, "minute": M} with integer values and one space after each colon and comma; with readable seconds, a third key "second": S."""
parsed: {"hour": 0, "minute": 38}
